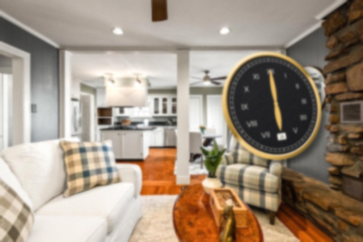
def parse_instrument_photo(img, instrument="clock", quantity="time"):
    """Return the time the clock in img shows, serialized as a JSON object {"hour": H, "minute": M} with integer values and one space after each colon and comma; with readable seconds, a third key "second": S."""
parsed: {"hour": 6, "minute": 0}
